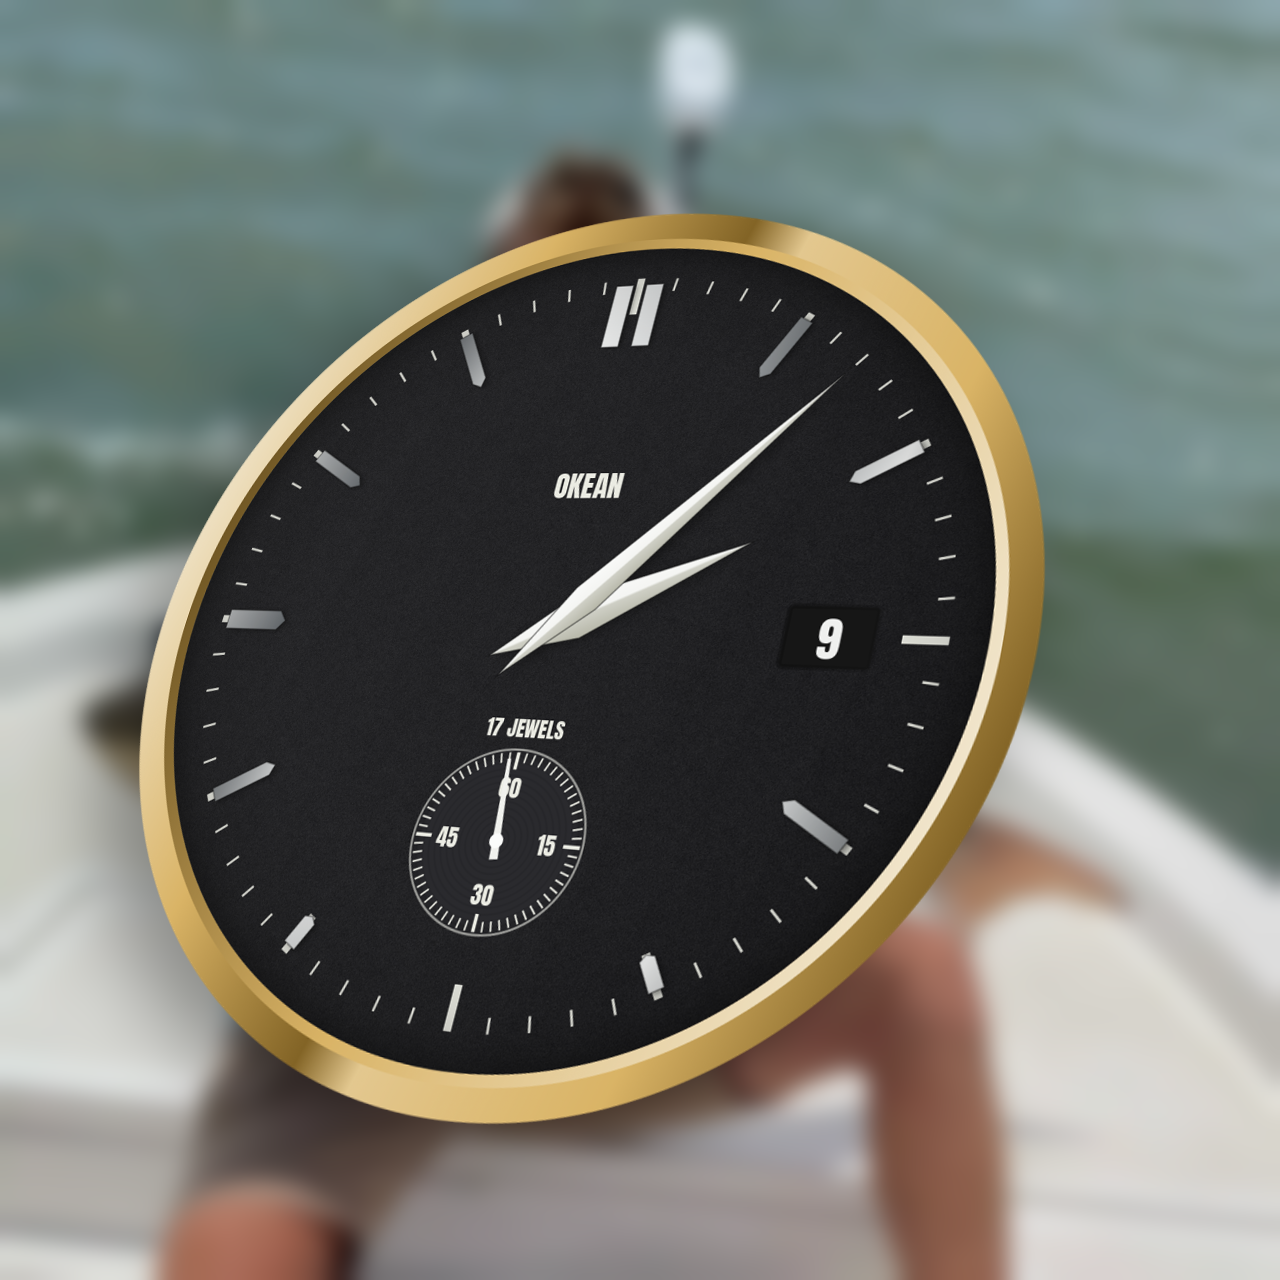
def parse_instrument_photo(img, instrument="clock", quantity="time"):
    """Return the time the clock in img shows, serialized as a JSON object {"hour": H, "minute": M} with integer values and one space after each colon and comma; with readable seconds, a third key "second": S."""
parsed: {"hour": 2, "minute": 6, "second": 59}
